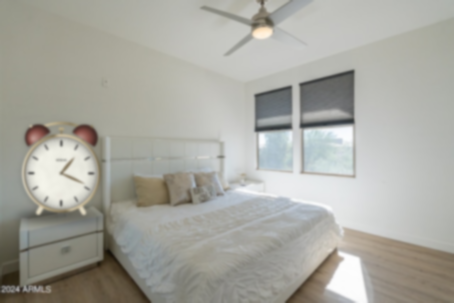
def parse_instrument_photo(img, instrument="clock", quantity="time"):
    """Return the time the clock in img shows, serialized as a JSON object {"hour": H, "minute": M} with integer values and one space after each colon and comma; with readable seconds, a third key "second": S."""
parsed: {"hour": 1, "minute": 19}
